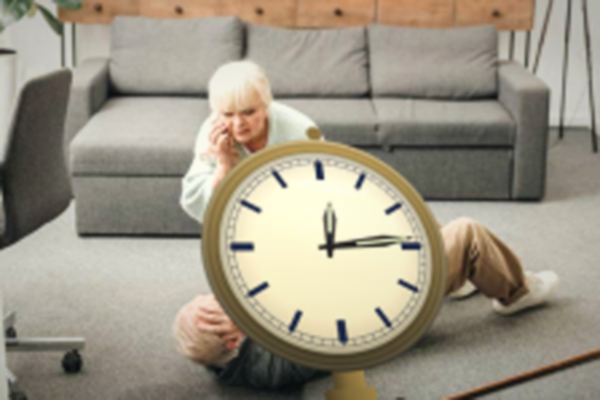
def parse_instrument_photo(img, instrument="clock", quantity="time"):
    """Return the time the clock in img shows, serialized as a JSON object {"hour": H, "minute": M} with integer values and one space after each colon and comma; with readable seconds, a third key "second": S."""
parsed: {"hour": 12, "minute": 14}
